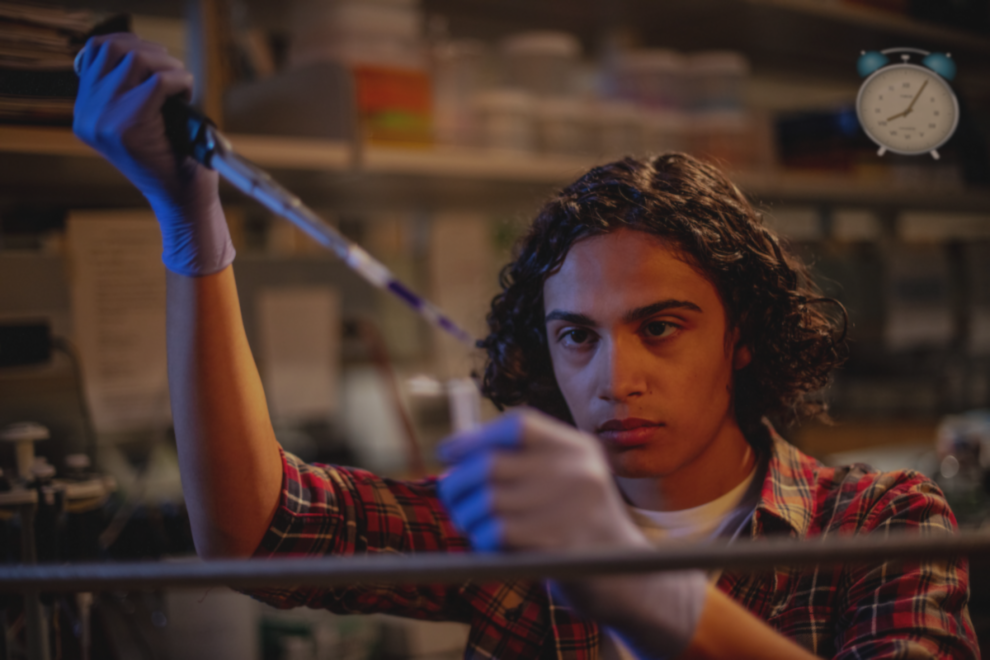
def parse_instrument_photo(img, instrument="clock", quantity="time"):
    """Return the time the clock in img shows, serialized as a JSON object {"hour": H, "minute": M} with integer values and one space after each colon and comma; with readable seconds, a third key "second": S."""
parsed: {"hour": 8, "minute": 5}
